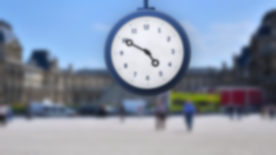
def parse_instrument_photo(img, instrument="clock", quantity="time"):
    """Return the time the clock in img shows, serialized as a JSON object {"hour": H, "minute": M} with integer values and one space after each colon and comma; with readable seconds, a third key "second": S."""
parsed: {"hour": 4, "minute": 50}
